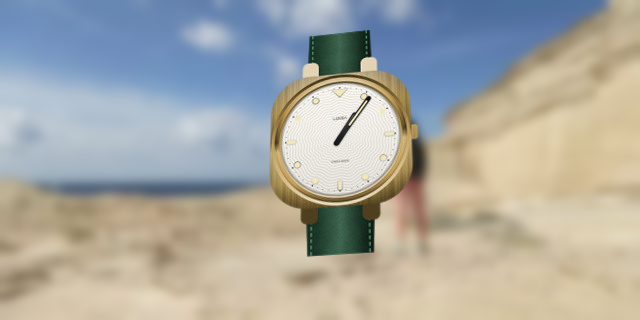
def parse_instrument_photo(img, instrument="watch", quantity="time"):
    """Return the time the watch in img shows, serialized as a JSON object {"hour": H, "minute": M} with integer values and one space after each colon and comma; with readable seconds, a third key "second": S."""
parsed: {"hour": 1, "minute": 6}
